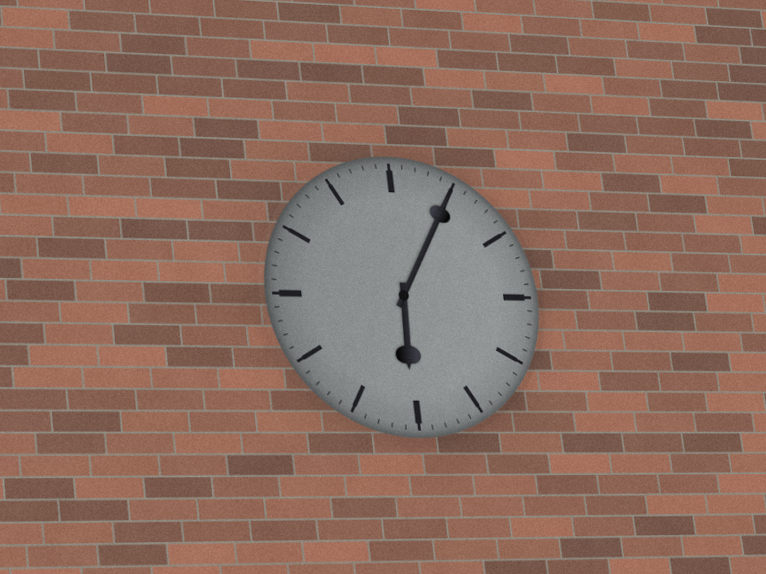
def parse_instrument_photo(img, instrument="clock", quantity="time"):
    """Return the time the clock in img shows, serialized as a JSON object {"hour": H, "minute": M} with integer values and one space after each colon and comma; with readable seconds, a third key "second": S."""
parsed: {"hour": 6, "minute": 5}
